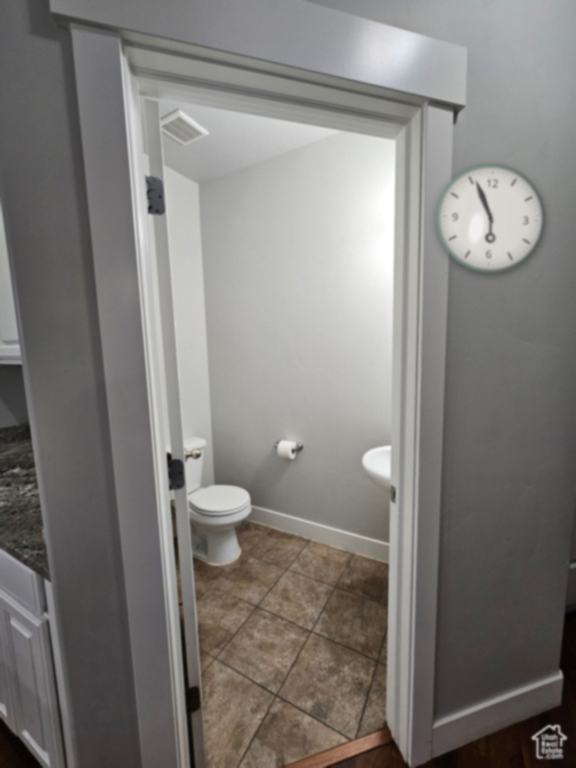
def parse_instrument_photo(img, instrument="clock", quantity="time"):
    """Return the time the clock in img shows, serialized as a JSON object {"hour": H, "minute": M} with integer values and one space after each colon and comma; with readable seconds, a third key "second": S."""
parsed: {"hour": 5, "minute": 56}
